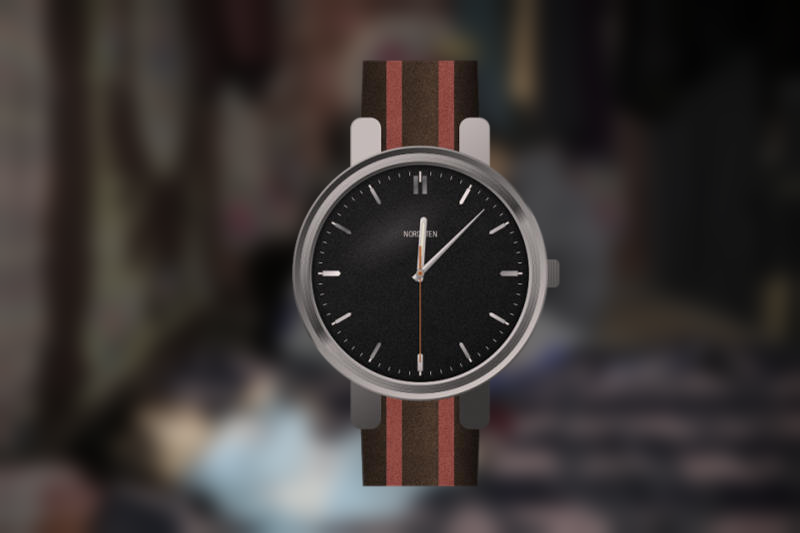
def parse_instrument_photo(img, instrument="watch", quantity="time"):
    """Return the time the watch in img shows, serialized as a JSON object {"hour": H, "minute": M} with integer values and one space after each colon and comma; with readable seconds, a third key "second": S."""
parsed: {"hour": 12, "minute": 7, "second": 30}
